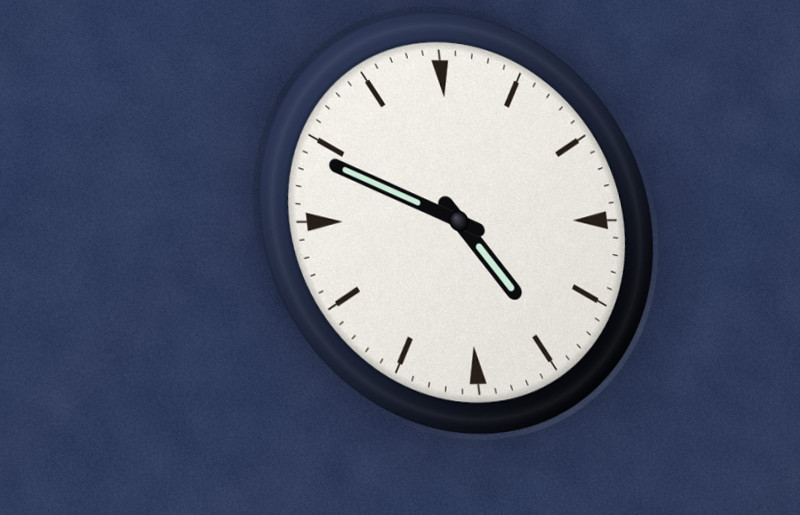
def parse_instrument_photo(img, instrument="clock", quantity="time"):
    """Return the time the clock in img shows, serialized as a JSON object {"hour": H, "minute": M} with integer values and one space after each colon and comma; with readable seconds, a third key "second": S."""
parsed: {"hour": 4, "minute": 49}
